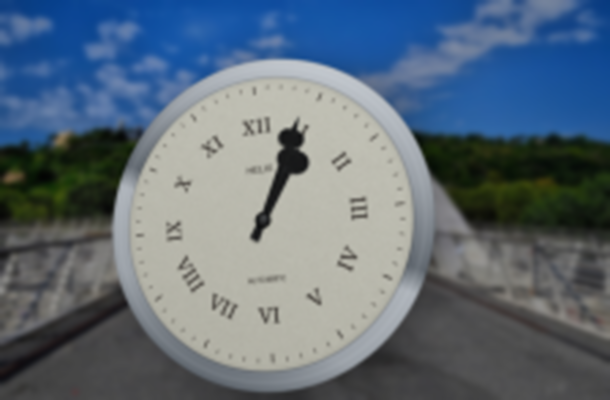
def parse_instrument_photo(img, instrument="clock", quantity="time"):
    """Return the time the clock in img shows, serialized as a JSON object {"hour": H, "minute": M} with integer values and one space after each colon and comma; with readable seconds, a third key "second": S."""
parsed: {"hour": 1, "minute": 4}
